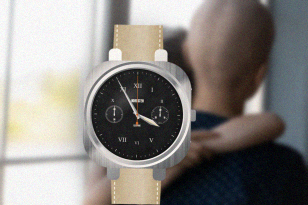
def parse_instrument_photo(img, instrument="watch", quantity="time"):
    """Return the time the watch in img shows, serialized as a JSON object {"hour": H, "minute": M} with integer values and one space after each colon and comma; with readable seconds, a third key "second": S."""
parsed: {"hour": 3, "minute": 55}
